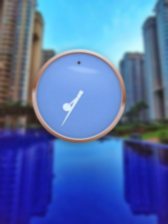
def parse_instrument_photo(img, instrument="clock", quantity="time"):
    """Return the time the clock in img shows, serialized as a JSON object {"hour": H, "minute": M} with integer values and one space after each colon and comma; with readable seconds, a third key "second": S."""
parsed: {"hour": 7, "minute": 35}
